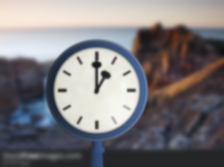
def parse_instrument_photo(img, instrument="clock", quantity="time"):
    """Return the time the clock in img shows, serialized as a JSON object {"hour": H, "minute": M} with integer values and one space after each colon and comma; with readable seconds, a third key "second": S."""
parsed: {"hour": 1, "minute": 0}
